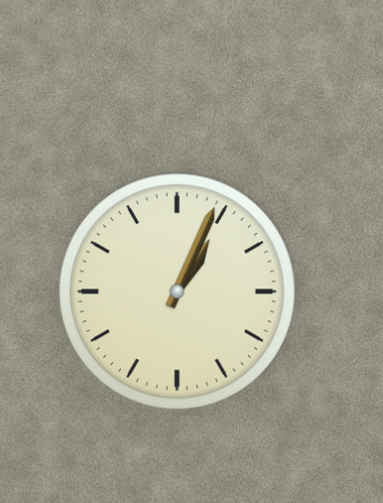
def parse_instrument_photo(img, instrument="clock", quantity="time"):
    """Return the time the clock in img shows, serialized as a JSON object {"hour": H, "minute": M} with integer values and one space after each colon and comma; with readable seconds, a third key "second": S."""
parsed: {"hour": 1, "minute": 4}
